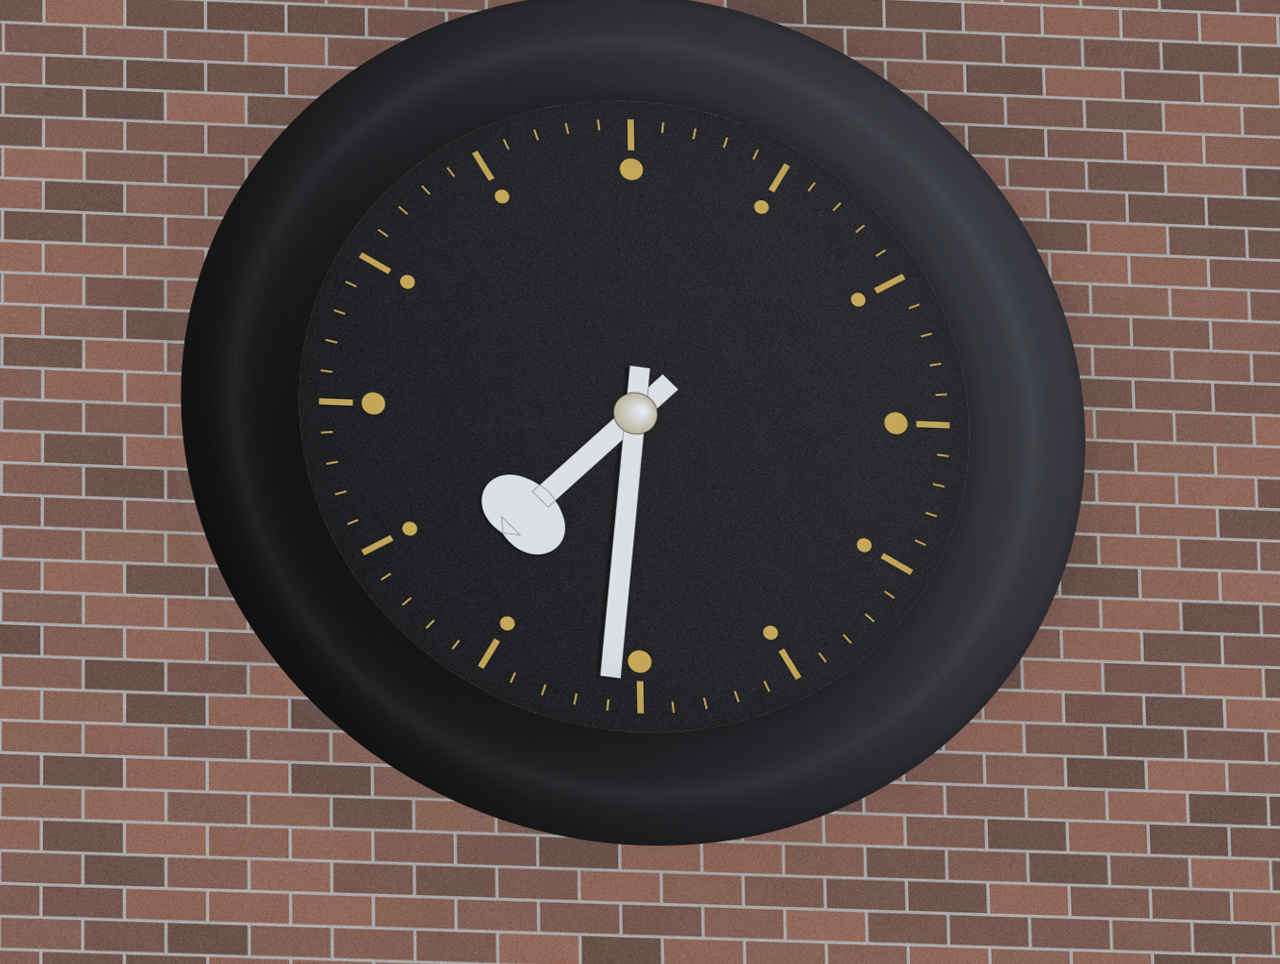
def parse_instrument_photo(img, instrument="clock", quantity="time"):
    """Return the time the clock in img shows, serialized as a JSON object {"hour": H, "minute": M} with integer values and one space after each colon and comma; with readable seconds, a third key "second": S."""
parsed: {"hour": 7, "minute": 31}
